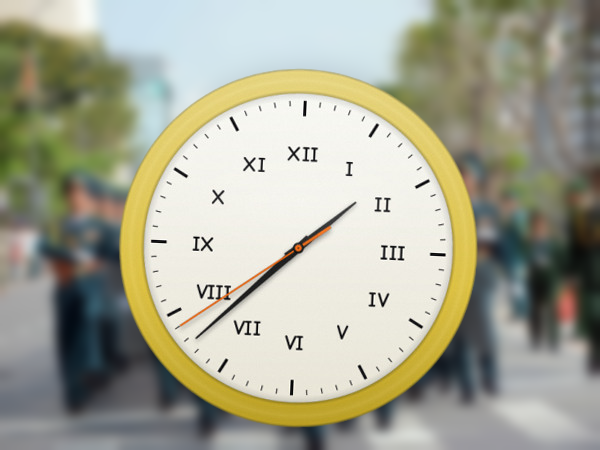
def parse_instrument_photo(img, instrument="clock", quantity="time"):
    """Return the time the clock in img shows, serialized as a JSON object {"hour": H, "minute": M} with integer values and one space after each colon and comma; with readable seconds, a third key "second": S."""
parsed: {"hour": 1, "minute": 37, "second": 39}
